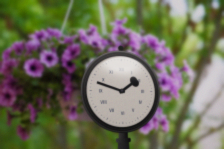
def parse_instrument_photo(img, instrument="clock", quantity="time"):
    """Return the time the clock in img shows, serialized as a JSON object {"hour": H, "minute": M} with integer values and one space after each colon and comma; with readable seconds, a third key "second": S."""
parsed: {"hour": 1, "minute": 48}
